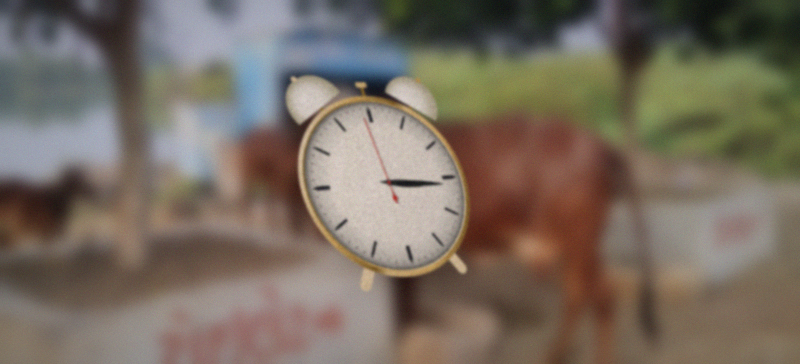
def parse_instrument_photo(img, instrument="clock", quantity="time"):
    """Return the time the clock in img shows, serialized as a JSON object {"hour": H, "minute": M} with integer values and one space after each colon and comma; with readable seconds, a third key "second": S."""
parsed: {"hour": 3, "minute": 15, "second": 59}
